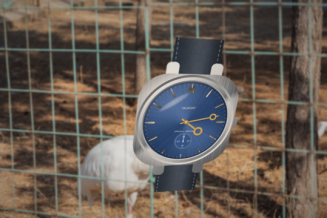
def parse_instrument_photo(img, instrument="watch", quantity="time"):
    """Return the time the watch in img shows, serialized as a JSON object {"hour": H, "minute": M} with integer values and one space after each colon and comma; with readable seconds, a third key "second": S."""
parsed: {"hour": 4, "minute": 13}
